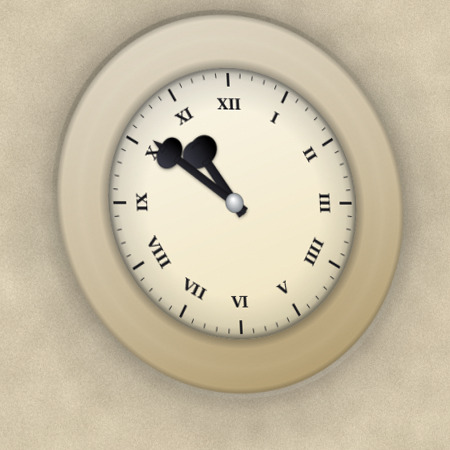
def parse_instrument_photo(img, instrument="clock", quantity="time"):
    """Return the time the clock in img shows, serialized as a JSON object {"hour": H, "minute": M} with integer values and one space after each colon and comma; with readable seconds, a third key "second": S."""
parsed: {"hour": 10, "minute": 51}
